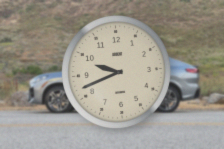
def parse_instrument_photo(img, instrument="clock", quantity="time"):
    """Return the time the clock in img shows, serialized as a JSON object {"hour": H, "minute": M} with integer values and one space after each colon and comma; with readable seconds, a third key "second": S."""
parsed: {"hour": 9, "minute": 42}
